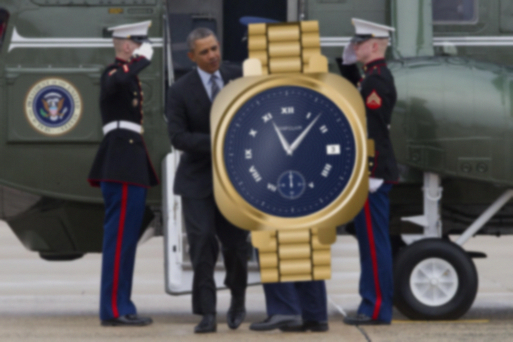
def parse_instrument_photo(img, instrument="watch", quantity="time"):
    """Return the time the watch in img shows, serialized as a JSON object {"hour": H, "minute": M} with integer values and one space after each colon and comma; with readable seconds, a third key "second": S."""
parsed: {"hour": 11, "minute": 7}
